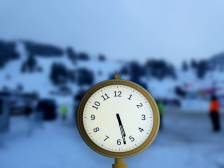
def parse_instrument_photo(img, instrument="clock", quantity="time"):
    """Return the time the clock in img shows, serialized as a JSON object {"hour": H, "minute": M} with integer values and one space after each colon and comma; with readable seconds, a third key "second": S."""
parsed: {"hour": 5, "minute": 28}
